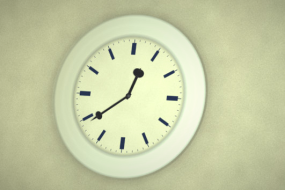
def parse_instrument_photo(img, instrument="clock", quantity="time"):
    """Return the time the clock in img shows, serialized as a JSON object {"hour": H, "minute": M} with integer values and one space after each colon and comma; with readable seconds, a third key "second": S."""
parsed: {"hour": 12, "minute": 39}
